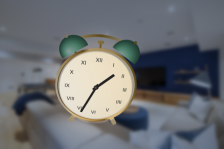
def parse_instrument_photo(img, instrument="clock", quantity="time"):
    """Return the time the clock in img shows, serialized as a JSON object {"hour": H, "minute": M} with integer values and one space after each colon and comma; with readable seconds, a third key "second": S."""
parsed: {"hour": 1, "minute": 34}
